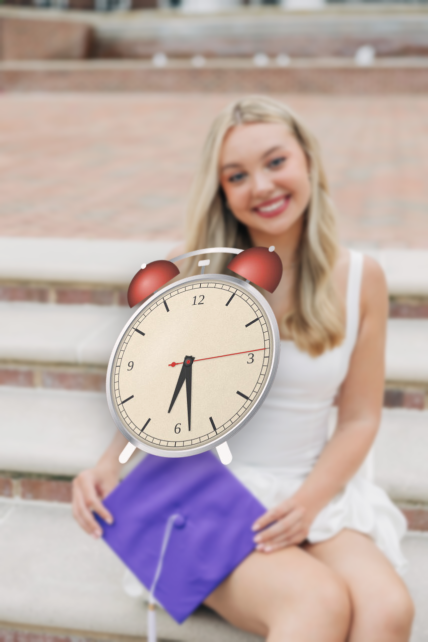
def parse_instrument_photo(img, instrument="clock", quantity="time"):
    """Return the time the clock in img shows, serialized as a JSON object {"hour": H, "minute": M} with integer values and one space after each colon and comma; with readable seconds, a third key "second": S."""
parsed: {"hour": 6, "minute": 28, "second": 14}
